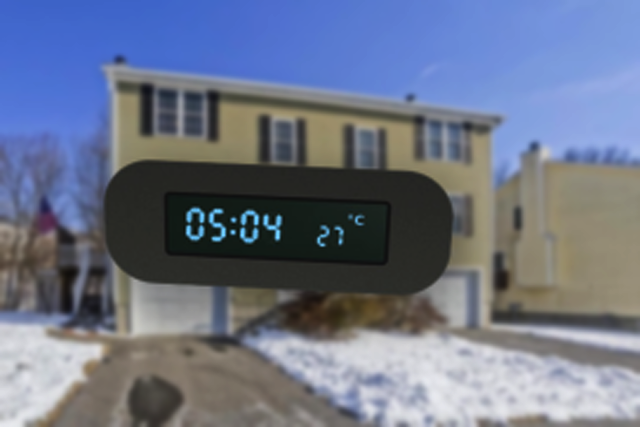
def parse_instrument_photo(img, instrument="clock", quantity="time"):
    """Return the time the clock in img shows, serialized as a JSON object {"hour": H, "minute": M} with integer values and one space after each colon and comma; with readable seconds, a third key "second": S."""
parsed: {"hour": 5, "minute": 4}
